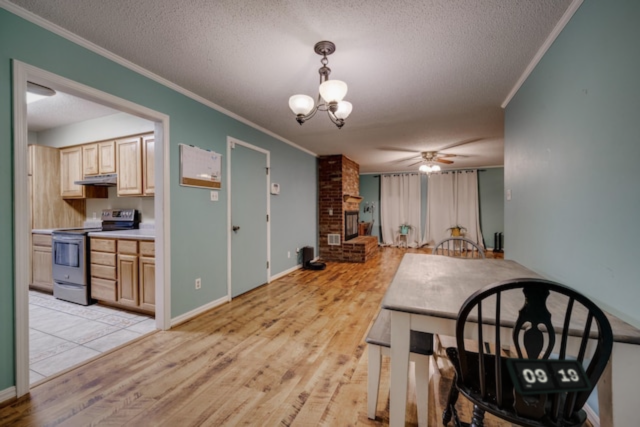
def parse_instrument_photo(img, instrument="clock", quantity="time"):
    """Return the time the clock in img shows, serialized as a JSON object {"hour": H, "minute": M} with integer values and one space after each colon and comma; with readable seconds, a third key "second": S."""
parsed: {"hour": 9, "minute": 19}
